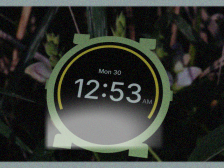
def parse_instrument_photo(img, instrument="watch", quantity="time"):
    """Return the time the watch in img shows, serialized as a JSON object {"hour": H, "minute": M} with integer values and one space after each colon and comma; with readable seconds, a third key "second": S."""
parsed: {"hour": 12, "minute": 53}
